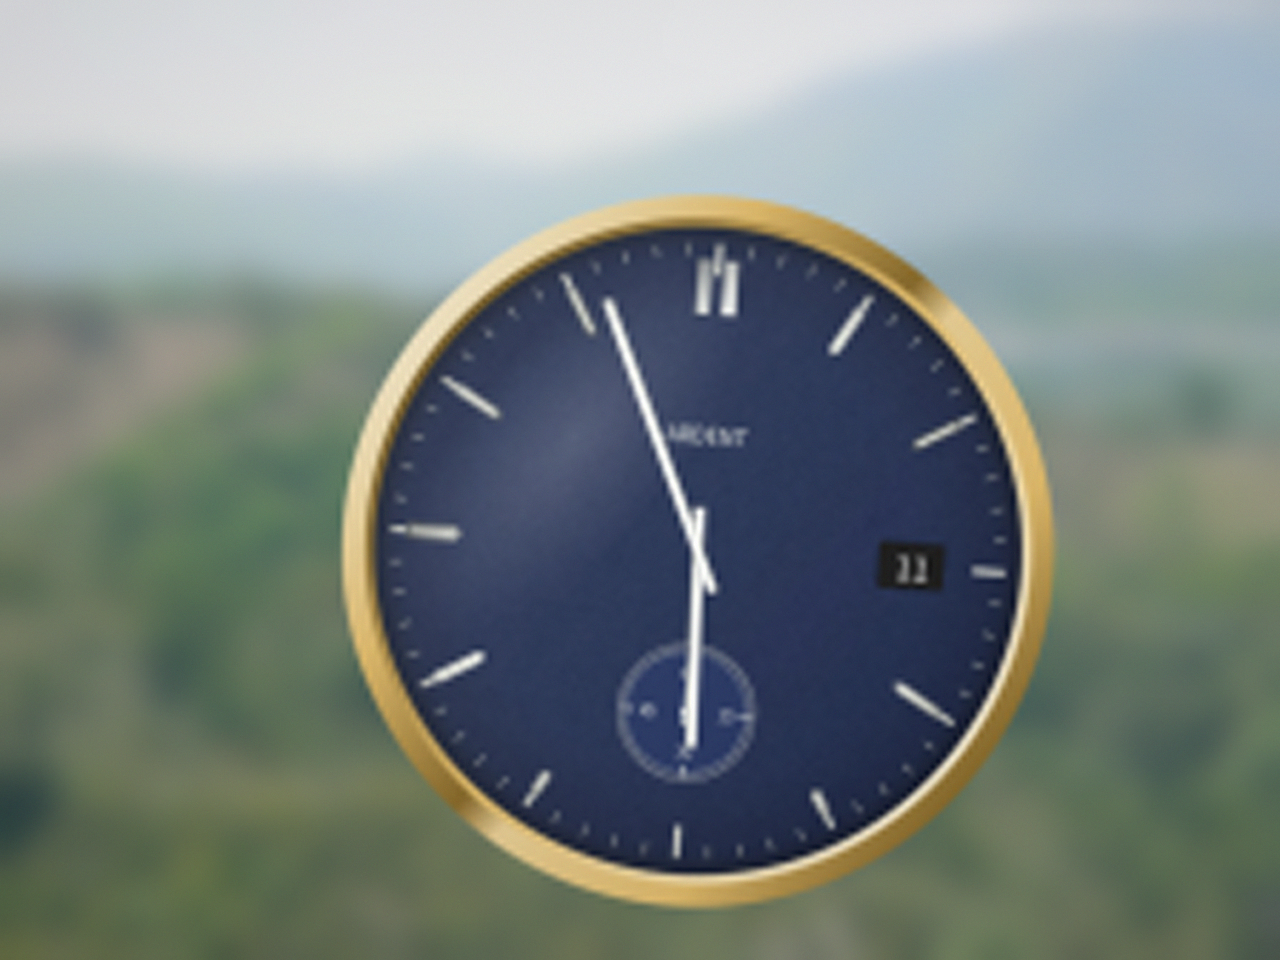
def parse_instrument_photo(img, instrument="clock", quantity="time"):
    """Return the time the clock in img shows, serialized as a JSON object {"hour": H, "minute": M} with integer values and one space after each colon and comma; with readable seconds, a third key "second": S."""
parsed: {"hour": 5, "minute": 56}
